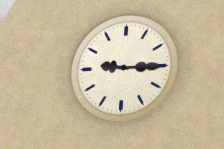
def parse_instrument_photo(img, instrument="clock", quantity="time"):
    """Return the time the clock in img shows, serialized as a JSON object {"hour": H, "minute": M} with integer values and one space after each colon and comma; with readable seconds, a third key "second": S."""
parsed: {"hour": 9, "minute": 15}
